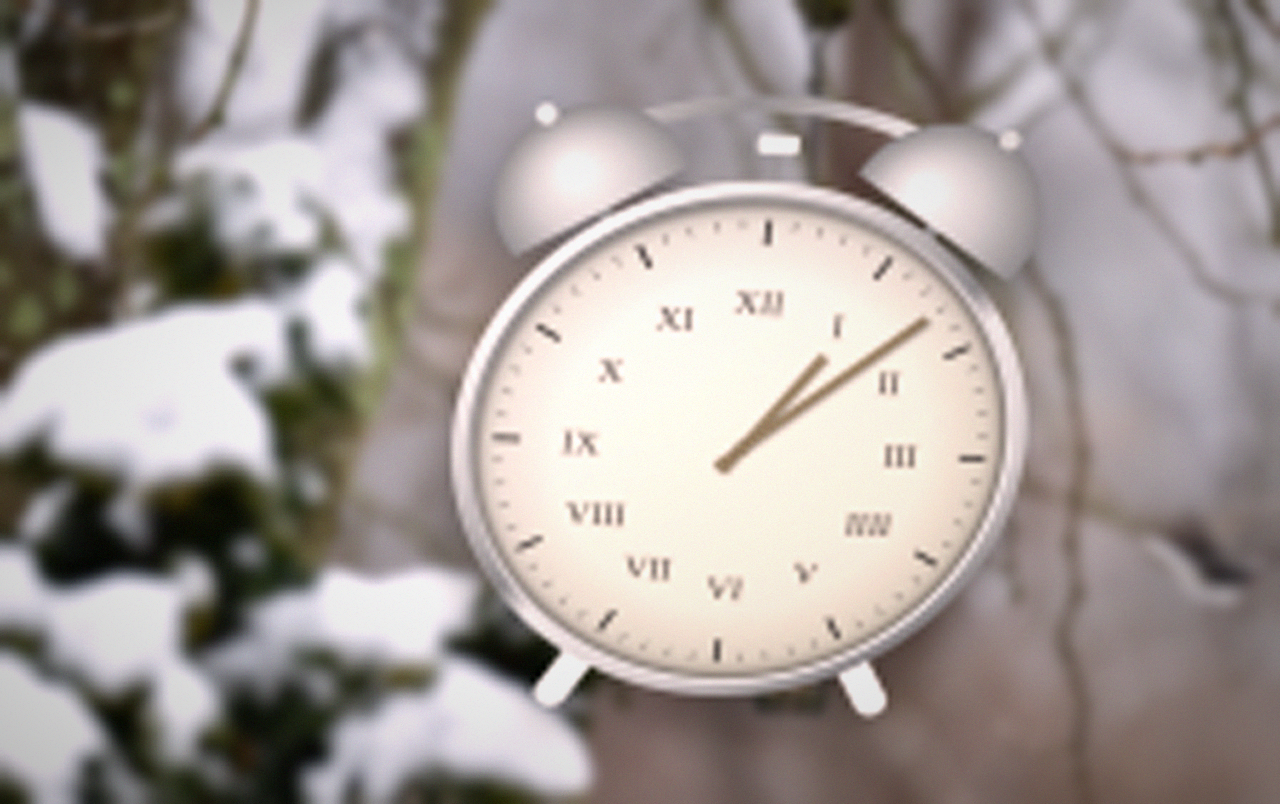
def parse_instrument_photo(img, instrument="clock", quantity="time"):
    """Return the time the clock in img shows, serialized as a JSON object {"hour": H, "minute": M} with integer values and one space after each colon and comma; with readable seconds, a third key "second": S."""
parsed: {"hour": 1, "minute": 8}
